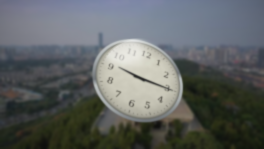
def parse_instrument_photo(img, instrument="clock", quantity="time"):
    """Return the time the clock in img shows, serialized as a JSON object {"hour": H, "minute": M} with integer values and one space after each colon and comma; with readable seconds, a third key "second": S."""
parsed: {"hour": 9, "minute": 15}
